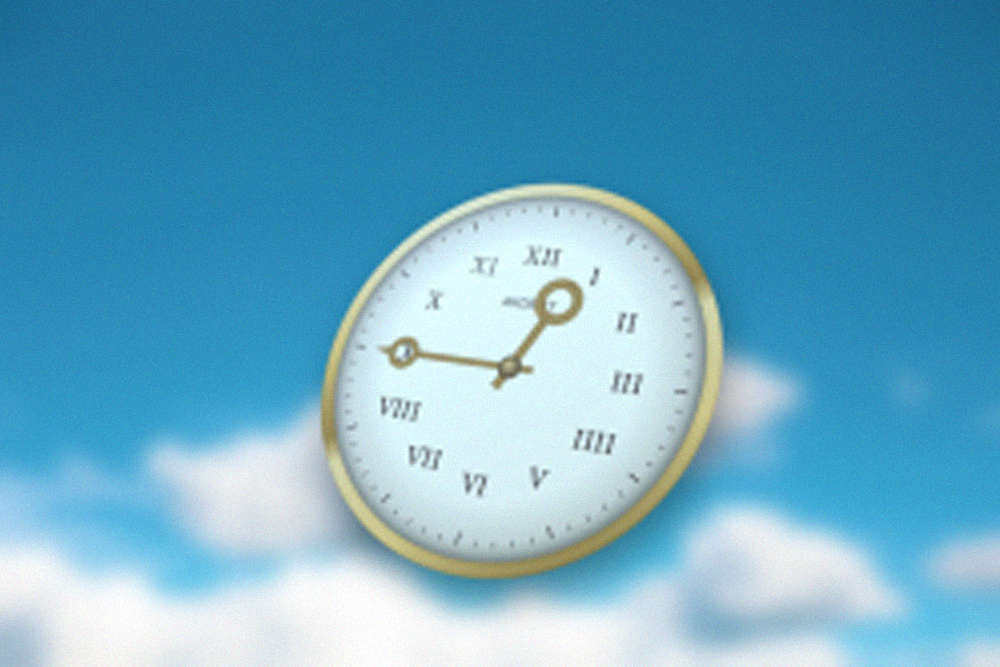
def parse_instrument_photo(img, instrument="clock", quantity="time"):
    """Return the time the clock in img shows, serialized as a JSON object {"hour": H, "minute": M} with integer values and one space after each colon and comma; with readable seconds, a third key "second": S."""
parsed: {"hour": 12, "minute": 45}
